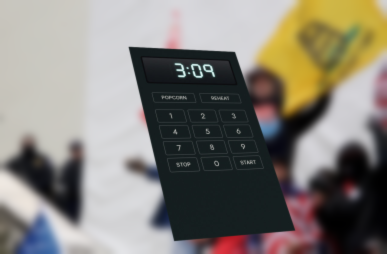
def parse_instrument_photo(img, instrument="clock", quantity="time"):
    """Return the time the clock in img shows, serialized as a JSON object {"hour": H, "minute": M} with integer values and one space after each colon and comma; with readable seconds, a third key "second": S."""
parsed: {"hour": 3, "minute": 9}
